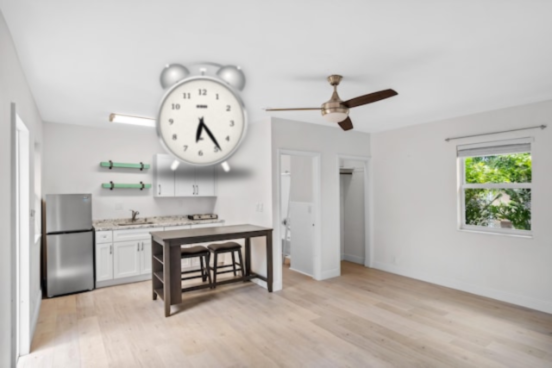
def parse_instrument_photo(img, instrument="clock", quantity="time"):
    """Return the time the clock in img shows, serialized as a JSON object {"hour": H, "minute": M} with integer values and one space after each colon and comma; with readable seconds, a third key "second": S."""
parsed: {"hour": 6, "minute": 24}
